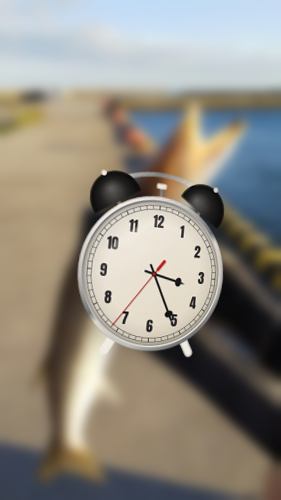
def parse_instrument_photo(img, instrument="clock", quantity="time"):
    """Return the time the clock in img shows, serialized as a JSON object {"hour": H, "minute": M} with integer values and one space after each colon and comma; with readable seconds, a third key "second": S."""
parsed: {"hour": 3, "minute": 25, "second": 36}
